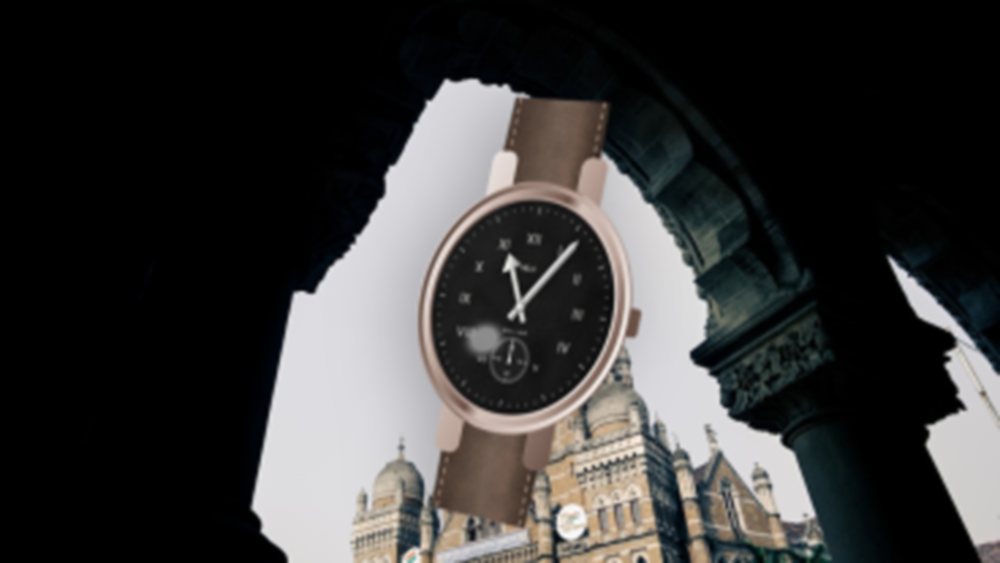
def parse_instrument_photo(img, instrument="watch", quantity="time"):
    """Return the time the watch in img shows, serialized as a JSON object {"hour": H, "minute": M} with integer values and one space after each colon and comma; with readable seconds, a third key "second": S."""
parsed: {"hour": 11, "minute": 6}
